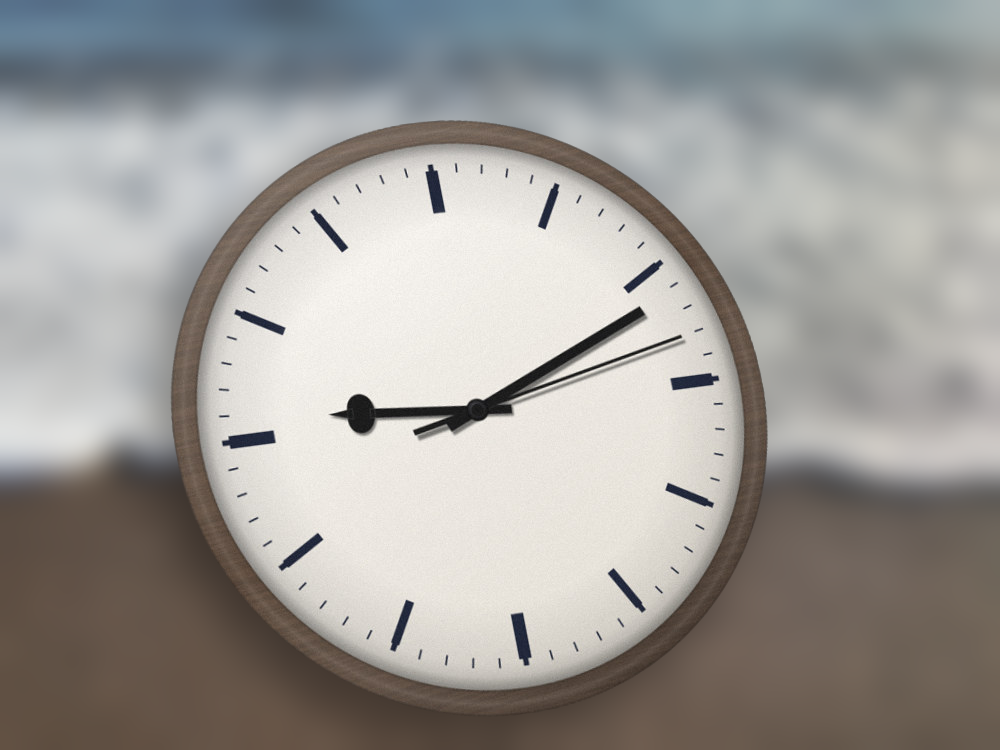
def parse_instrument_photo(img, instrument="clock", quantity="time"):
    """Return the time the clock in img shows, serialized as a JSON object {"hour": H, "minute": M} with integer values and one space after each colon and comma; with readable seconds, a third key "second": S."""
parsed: {"hour": 9, "minute": 11, "second": 13}
